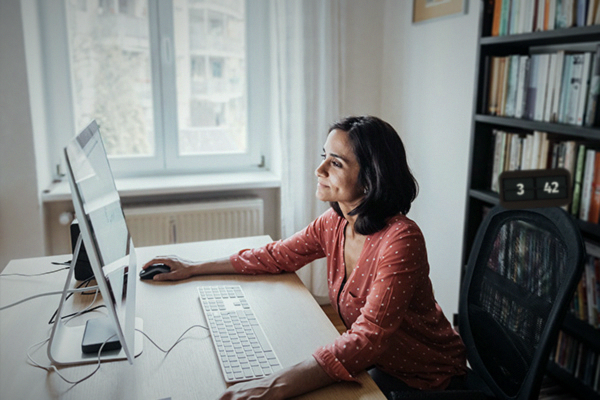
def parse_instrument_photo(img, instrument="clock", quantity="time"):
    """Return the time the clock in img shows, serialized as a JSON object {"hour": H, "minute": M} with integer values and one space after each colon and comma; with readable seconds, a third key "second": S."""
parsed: {"hour": 3, "minute": 42}
